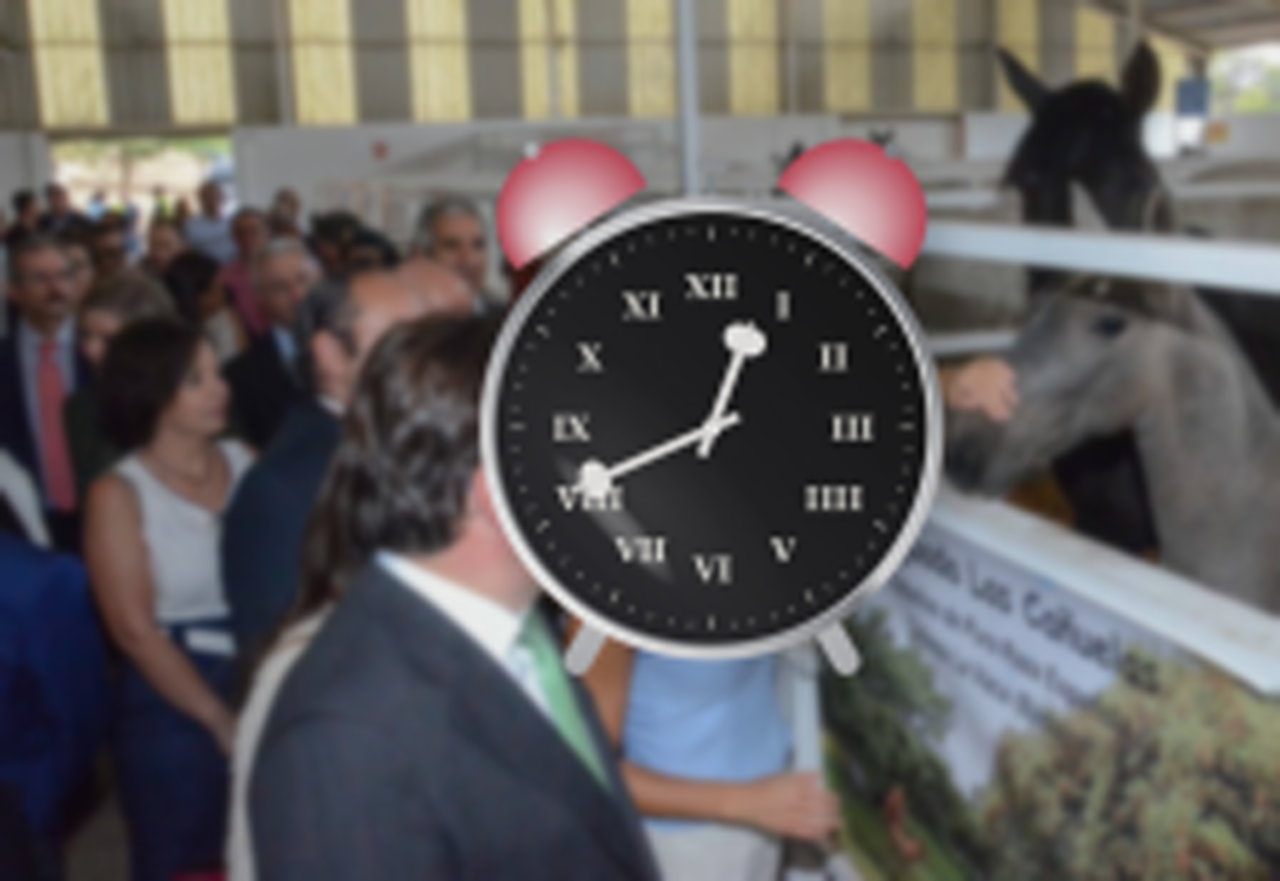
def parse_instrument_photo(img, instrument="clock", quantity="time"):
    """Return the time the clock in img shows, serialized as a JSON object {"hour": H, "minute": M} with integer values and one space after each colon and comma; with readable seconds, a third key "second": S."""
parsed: {"hour": 12, "minute": 41}
